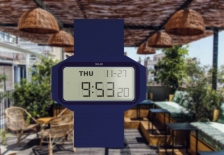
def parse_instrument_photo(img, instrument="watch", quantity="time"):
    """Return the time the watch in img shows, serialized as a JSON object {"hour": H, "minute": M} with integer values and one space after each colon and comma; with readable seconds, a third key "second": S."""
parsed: {"hour": 9, "minute": 53, "second": 20}
